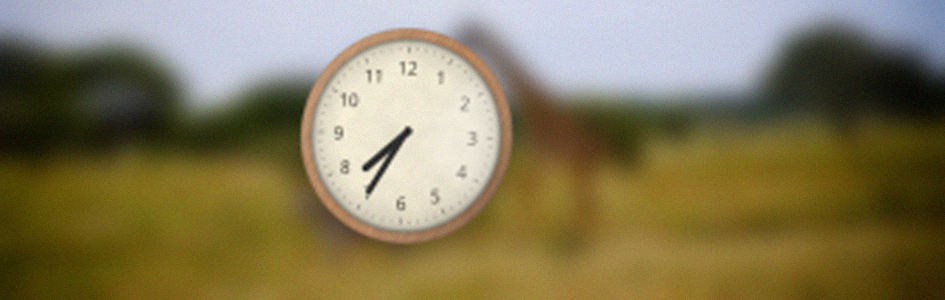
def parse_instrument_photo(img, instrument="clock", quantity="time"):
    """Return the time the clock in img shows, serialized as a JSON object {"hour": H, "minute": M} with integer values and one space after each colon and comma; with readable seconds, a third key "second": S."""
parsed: {"hour": 7, "minute": 35}
